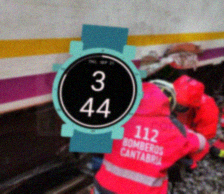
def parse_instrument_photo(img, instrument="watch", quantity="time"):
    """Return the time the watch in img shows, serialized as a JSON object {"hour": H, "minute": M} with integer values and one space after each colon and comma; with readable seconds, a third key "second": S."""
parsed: {"hour": 3, "minute": 44}
